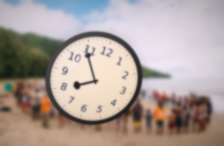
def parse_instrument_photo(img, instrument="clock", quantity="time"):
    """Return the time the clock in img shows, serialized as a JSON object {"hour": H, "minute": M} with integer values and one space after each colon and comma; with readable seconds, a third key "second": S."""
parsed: {"hour": 7, "minute": 54}
